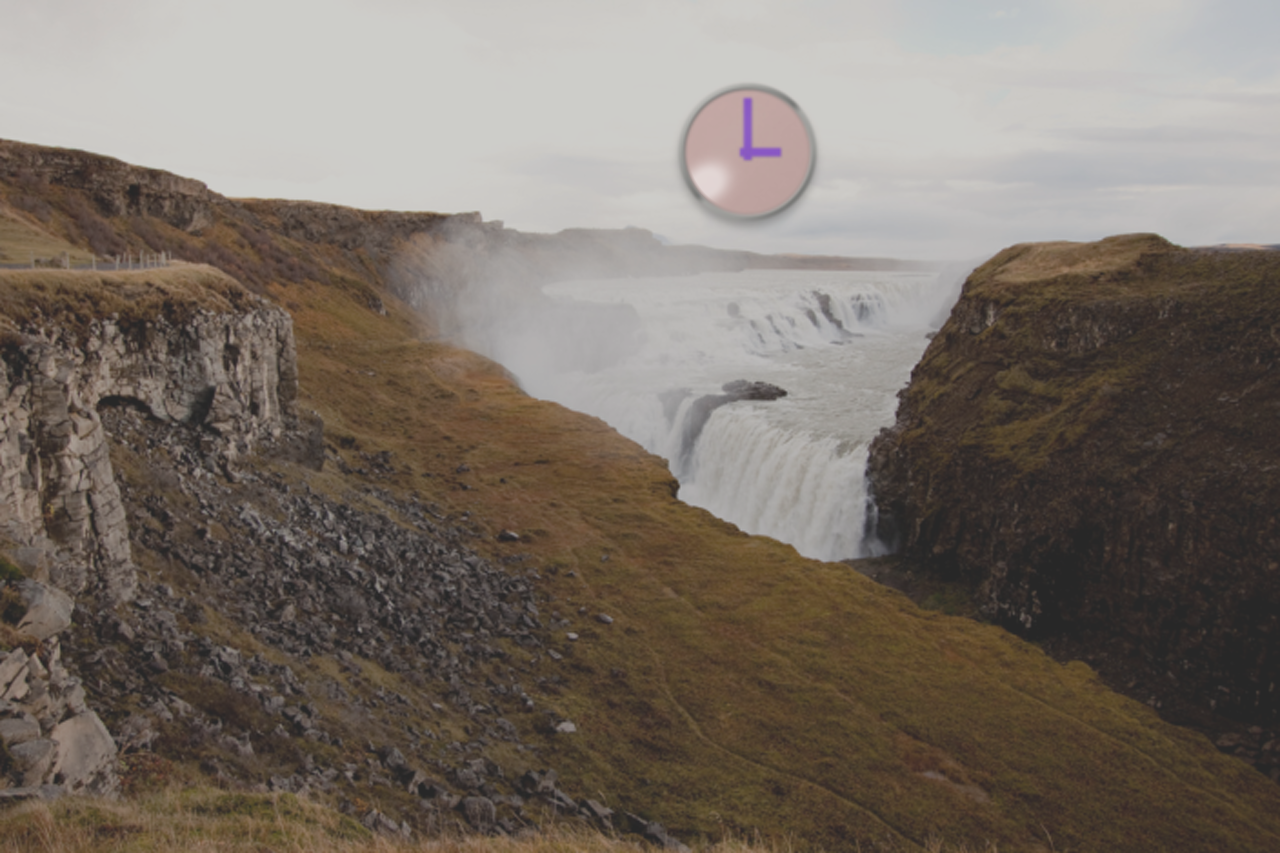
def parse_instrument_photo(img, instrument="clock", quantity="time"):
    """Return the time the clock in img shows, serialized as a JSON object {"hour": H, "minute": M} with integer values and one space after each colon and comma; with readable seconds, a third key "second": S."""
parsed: {"hour": 3, "minute": 0}
